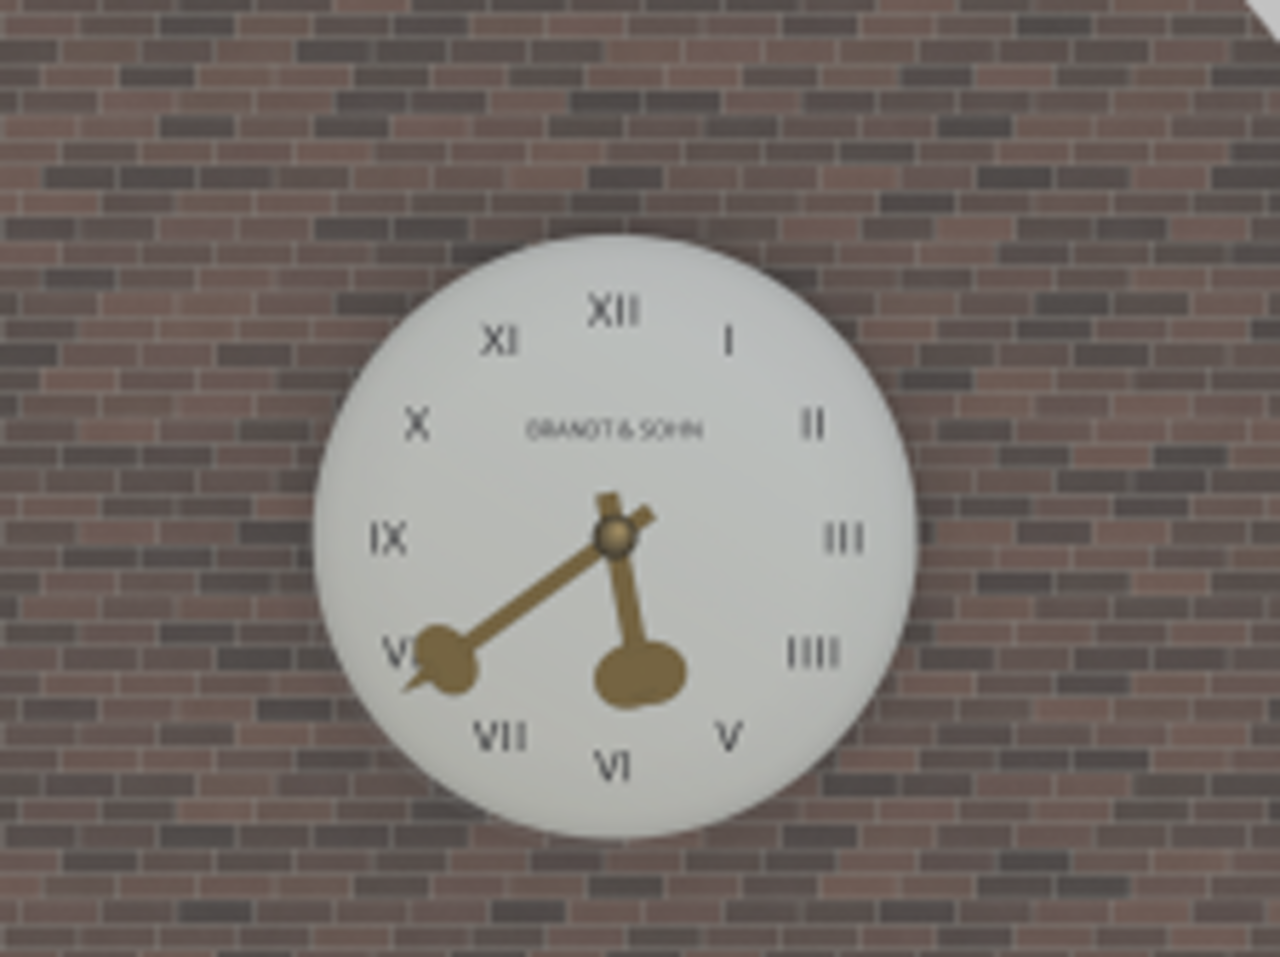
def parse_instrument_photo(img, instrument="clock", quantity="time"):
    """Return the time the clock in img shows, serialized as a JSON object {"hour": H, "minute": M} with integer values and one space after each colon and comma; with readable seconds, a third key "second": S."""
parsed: {"hour": 5, "minute": 39}
